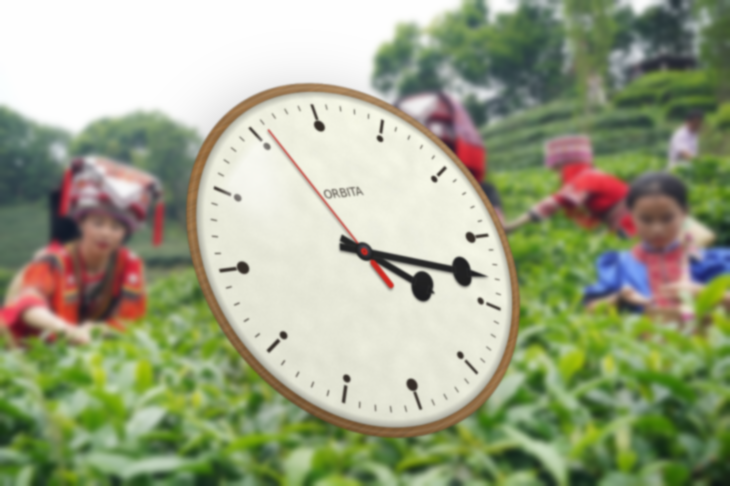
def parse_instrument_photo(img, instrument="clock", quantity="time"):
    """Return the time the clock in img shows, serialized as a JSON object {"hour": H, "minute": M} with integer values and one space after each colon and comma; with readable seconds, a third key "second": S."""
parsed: {"hour": 4, "minute": 17, "second": 56}
